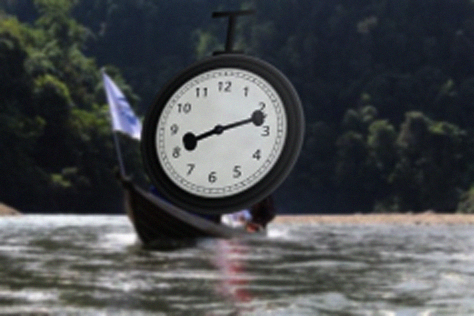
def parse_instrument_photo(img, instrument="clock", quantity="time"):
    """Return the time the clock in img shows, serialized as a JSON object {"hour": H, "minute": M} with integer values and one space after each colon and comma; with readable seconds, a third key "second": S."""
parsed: {"hour": 8, "minute": 12}
